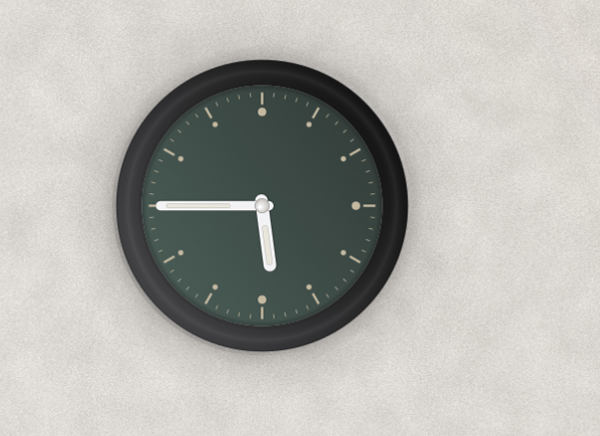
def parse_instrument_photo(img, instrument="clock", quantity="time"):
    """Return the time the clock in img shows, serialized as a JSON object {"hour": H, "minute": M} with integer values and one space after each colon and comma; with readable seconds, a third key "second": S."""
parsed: {"hour": 5, "minute": 45}
